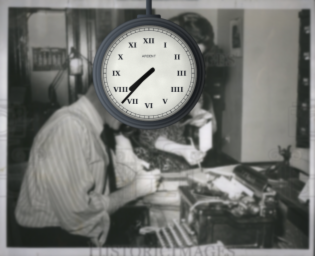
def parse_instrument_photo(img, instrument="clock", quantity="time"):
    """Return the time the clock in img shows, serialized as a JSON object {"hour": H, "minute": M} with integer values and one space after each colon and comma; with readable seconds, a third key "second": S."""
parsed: {"hour": 7, "minute": 37}
